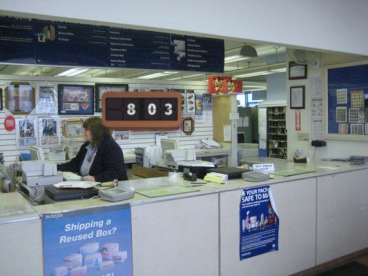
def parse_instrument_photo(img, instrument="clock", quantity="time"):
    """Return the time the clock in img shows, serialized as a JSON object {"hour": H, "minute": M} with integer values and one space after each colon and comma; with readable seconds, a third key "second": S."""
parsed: {"hour": 8, "minute": 3}
